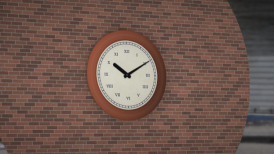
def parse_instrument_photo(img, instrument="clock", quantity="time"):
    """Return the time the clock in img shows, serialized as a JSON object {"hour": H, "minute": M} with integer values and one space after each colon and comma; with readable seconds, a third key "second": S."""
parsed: {"hour": 10, "minute": 10}
